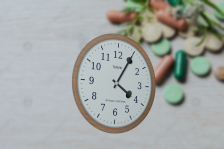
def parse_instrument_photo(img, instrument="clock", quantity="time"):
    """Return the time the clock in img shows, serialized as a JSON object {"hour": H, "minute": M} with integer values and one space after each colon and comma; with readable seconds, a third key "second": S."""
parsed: {"hour": 4, "minute": 5}
